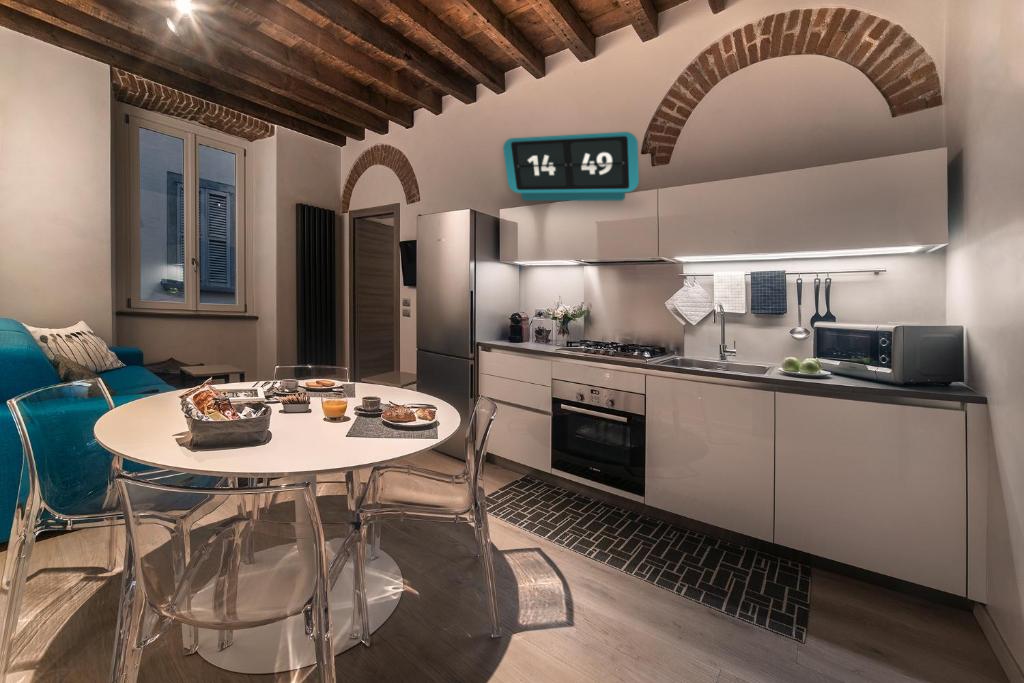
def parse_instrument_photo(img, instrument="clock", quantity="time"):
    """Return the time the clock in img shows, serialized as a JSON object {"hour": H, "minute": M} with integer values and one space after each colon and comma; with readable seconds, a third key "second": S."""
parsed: {"hour": 14, "minute": 49}
